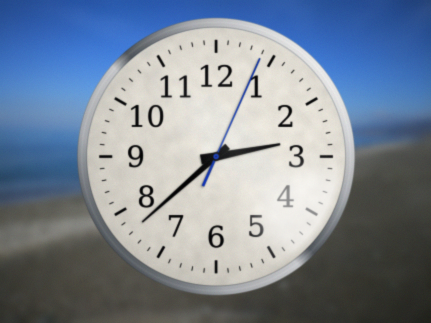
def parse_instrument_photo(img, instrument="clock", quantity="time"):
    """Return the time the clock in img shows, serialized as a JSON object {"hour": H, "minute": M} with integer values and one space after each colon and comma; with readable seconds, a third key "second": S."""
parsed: {"hour": 2, "minute": 38, "second": 4}
